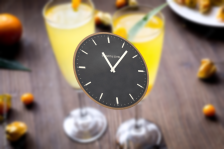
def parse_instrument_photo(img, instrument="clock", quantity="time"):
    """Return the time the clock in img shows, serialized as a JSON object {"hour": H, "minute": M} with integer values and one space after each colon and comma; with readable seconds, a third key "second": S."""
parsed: {"hour": 11, "minute": 7}
